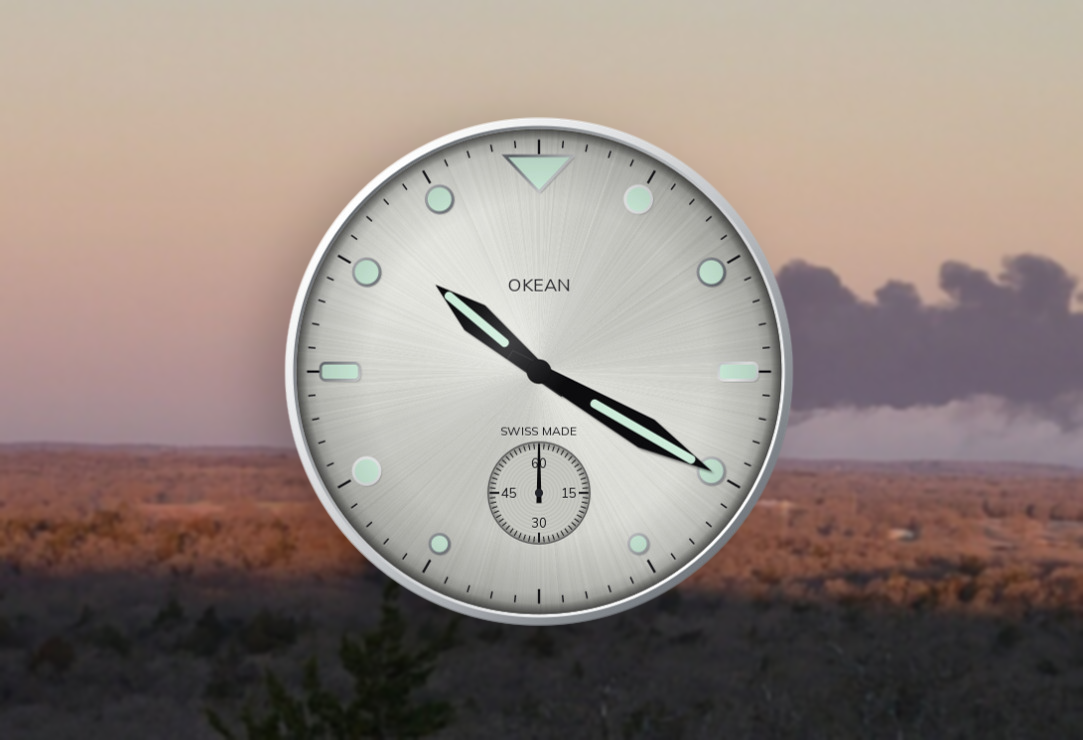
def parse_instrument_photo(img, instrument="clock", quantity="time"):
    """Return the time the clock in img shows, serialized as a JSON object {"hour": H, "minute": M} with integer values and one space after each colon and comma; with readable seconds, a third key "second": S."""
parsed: {"hour": 10, "minute": 20, "second": 0}
